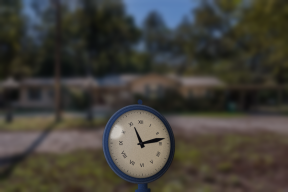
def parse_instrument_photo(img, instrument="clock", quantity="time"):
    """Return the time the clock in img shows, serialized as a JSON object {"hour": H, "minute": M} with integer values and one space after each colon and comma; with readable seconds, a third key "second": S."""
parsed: {"hour": 11, "minute": 13}
